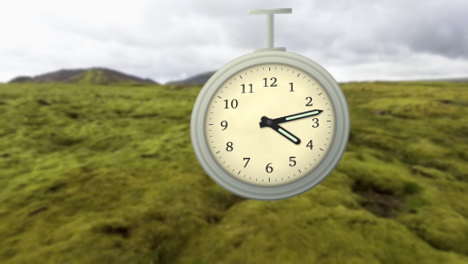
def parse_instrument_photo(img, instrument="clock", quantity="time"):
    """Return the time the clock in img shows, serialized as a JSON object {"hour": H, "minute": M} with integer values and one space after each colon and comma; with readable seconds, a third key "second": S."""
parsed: {"hour": 4, "minute": 13}
